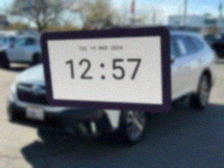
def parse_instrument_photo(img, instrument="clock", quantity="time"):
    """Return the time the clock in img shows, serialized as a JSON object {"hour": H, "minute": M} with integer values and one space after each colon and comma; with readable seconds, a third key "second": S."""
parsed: {"hour": 12, "minute": 57}
